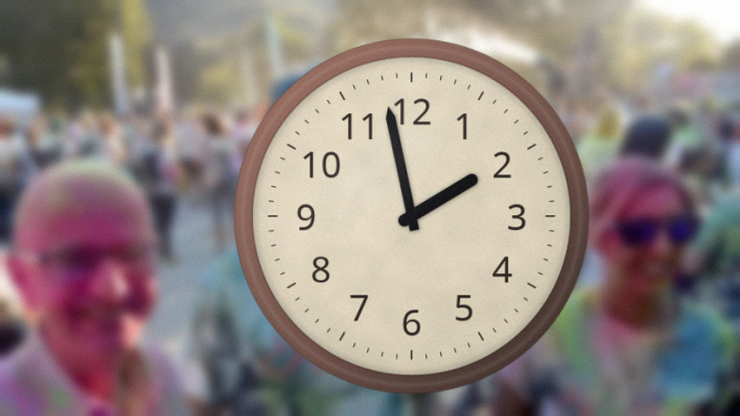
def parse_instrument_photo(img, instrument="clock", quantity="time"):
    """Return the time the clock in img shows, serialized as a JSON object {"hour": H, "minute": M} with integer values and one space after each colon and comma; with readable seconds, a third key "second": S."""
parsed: {"hour": 1, "minute": 58}
